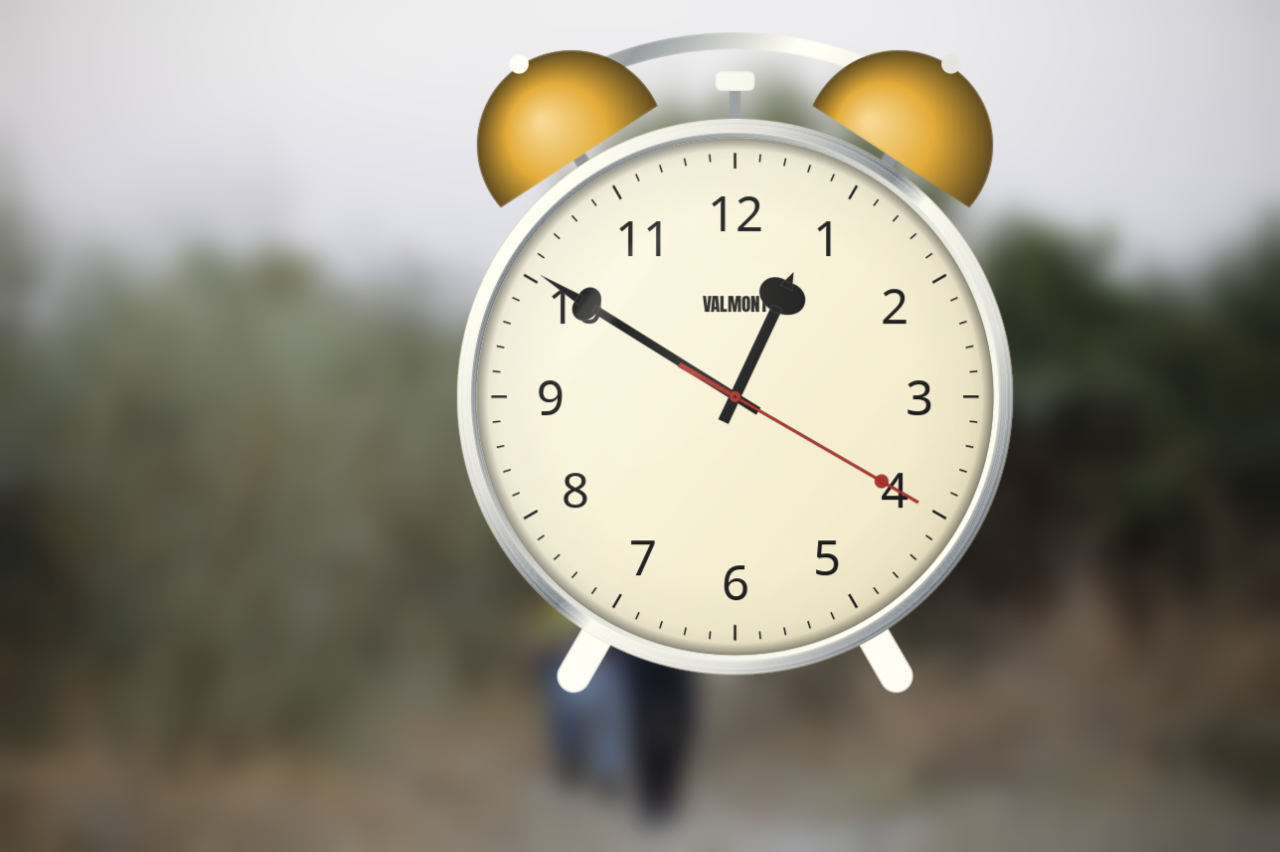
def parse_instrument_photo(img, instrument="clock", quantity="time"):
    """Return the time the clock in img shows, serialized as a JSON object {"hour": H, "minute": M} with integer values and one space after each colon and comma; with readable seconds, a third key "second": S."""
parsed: {"hour": 12, "minute": 50, "second": 20}
